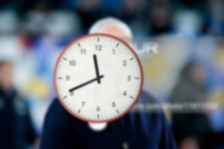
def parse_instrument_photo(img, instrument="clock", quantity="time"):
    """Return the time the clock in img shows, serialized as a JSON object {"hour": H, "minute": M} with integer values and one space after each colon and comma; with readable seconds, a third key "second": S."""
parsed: {"hour": 11, "minute": 41}
